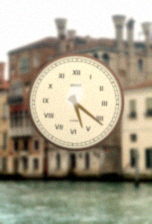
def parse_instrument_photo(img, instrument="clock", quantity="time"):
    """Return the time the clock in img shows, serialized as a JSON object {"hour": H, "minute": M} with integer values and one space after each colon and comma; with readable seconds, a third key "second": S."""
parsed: {"hour": 5, "minute": 21}
